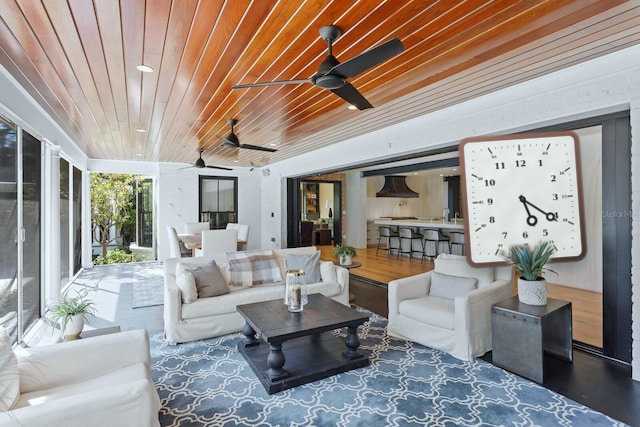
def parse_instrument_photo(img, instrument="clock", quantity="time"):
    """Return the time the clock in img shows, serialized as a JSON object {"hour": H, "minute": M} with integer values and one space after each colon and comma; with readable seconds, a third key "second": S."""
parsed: {"hour": 5, "minute": 21}
